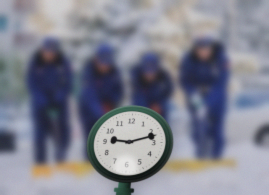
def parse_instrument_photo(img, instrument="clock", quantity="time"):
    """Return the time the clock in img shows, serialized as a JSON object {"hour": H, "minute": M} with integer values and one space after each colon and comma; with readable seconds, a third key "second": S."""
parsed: {"hour": 9, "minute": 12}
